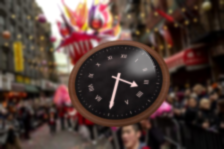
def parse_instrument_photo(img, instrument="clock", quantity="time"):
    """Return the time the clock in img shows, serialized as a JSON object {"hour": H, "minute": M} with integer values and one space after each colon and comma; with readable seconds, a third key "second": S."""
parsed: {"hour": 3, "minute": 30}
